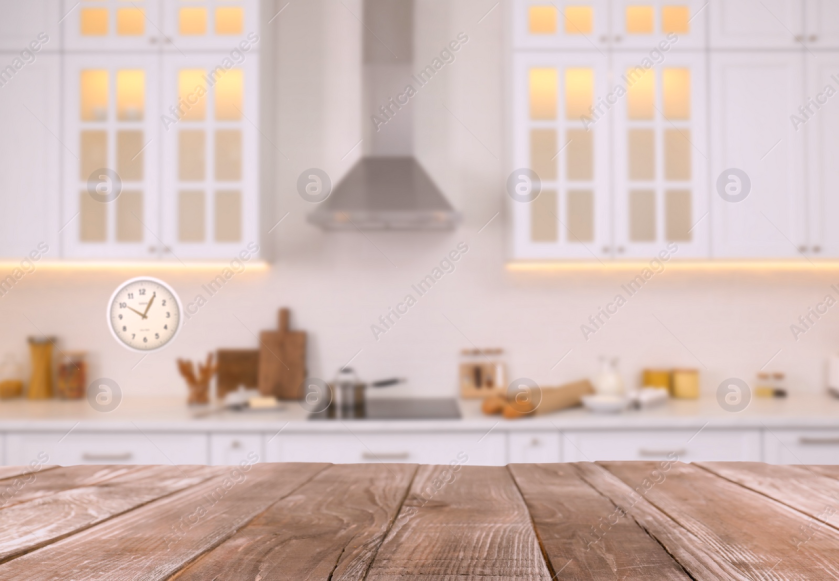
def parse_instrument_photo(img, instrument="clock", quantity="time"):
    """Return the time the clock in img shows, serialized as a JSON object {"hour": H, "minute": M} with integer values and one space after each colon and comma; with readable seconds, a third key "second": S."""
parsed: {"hour": 10, "minute": 5}
